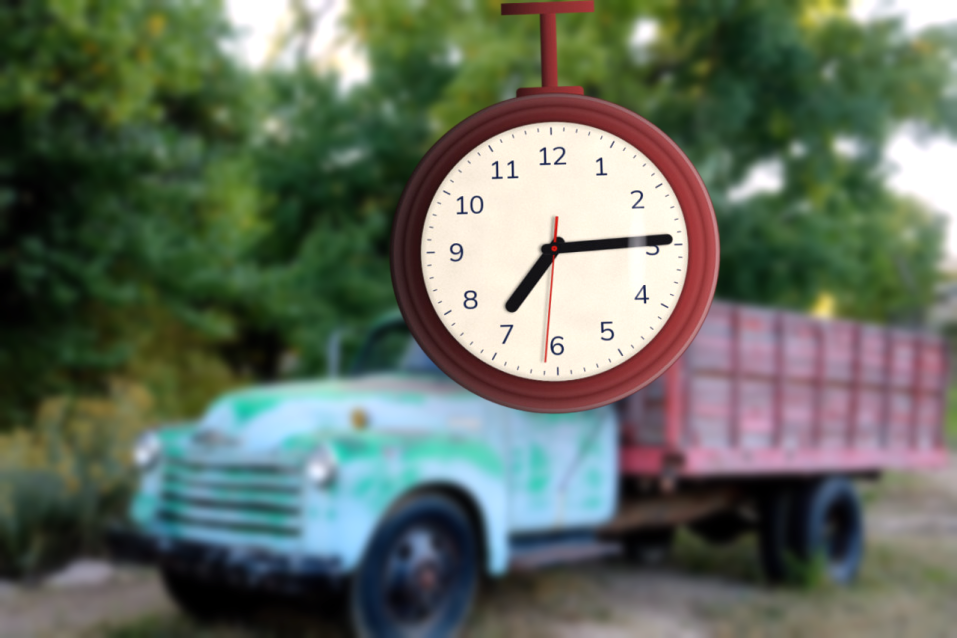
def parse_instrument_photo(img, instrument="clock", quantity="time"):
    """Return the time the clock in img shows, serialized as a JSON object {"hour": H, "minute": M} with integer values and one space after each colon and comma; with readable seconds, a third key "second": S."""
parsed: {"hour": 7, "minute": 14, "second": 31}
